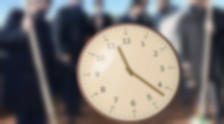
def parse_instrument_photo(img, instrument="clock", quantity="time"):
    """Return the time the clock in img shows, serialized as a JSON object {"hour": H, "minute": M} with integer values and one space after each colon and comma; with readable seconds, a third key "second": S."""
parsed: {"hour": 11, "minute": 22}
